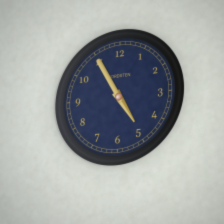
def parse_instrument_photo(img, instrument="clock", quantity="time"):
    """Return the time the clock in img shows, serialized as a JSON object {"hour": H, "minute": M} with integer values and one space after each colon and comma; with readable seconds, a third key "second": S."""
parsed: {"hour": 4, "minute": 55}
